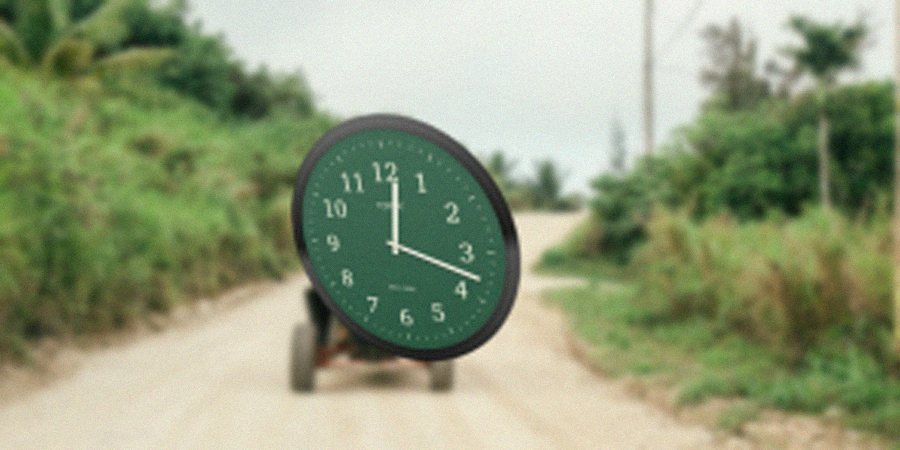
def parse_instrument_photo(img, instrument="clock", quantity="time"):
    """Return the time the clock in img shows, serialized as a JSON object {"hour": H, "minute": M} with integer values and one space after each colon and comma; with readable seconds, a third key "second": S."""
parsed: {"hour": 12, "minute": 18}
